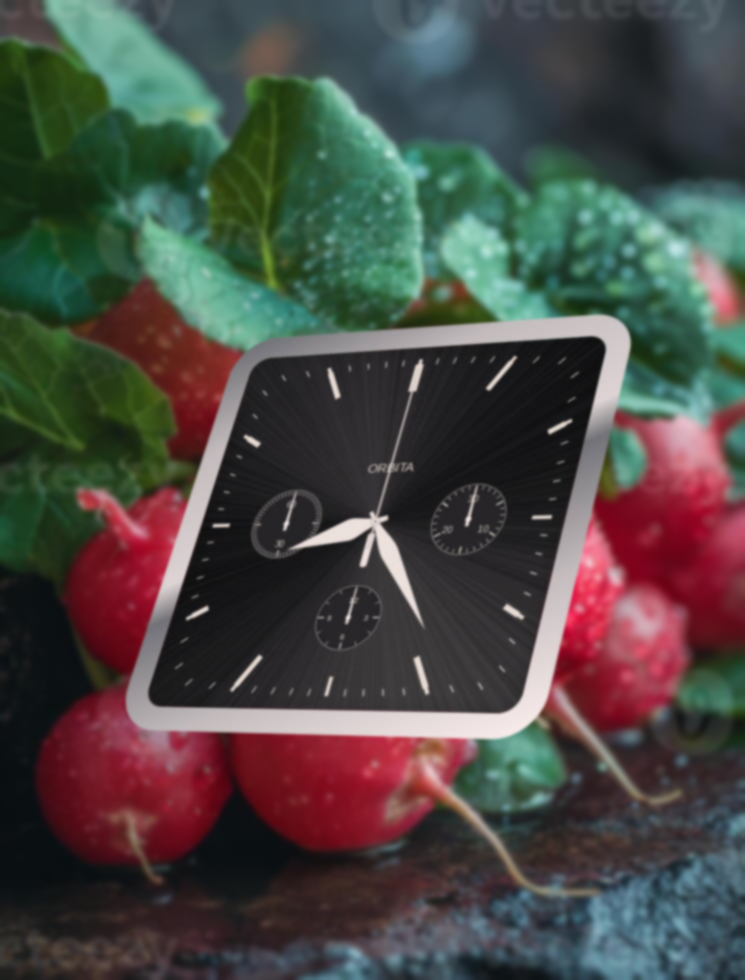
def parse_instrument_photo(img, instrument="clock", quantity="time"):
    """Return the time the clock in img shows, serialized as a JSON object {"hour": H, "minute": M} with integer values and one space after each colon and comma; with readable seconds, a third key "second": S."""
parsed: {"hour": 8, "minute": 24}
